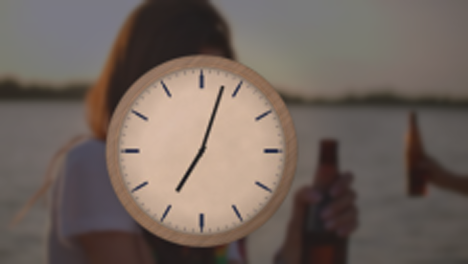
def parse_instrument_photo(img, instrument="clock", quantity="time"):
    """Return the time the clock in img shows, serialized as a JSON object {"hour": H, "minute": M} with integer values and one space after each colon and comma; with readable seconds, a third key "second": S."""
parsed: {"hour": 7, "minute": 3}
